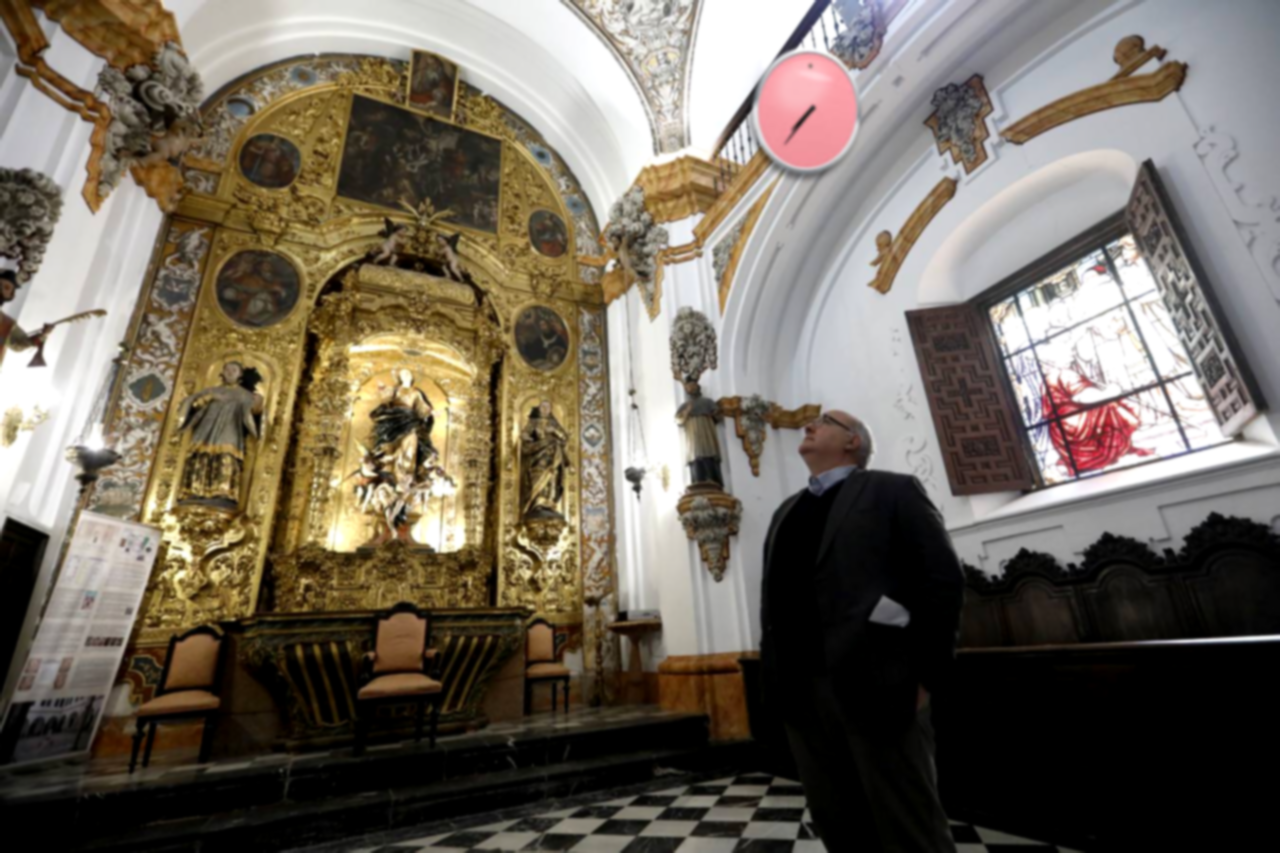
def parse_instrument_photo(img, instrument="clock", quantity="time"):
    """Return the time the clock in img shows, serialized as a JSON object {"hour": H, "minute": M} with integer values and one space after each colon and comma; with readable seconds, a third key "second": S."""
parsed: {"hour": 7, "minute": 37}
